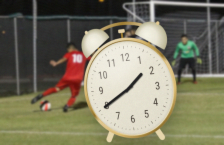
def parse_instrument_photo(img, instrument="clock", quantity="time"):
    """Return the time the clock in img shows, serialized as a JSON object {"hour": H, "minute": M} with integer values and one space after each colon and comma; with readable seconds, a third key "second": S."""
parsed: {"hour": 1, "minute": 40}
